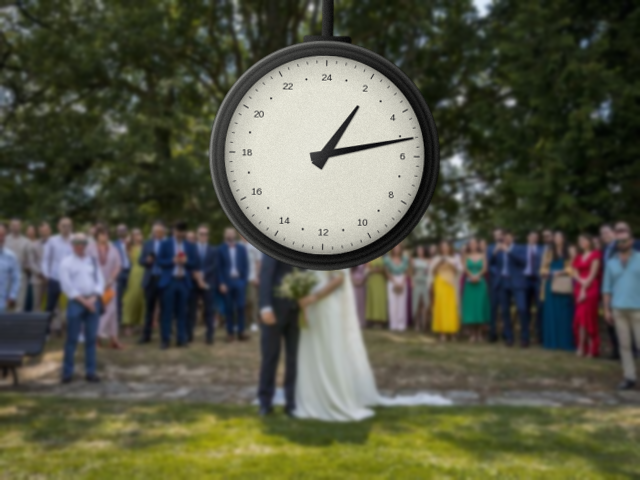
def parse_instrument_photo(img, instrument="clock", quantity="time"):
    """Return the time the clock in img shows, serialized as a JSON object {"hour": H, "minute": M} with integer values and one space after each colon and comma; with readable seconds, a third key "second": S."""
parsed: {"hour": 2, "minute": 13}
